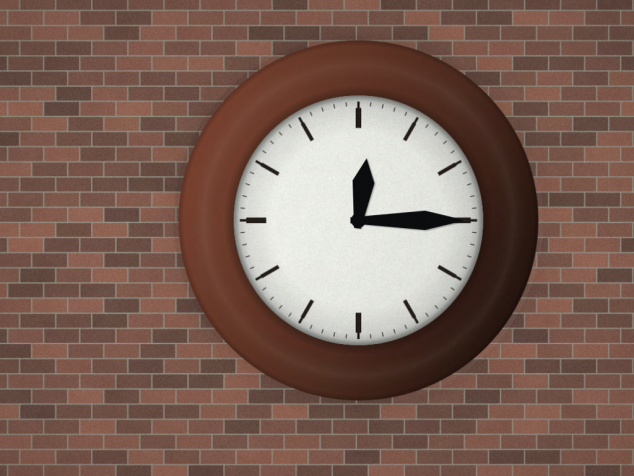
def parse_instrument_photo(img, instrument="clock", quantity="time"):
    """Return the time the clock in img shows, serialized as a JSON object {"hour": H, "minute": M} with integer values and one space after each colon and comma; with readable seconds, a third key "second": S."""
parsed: {"hour": 12, "minute": 15}
